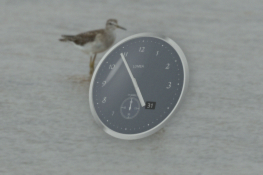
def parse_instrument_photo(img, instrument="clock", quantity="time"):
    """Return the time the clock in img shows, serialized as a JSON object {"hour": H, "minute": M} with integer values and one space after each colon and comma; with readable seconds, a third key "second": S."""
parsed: {"hour": 4, "minute": 54}
